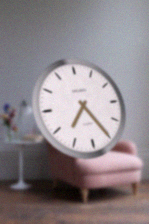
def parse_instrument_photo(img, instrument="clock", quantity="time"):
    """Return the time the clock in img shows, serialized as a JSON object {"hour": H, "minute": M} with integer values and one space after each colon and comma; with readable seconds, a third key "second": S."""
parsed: {"hour": 7, "minute": 25}
